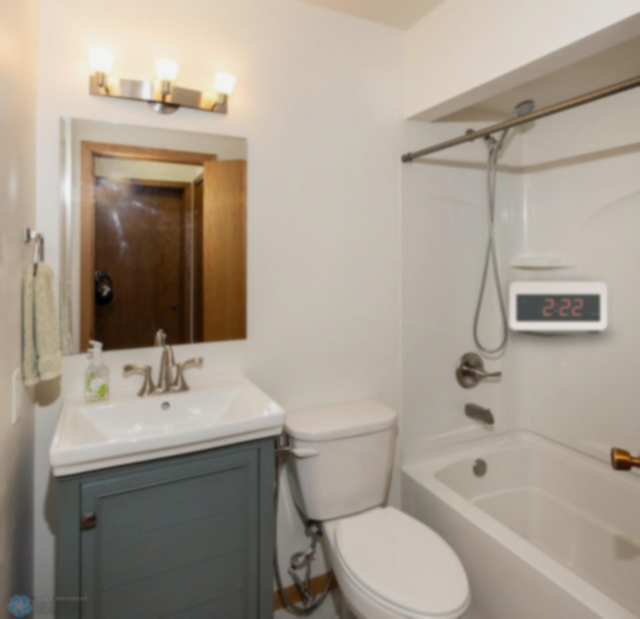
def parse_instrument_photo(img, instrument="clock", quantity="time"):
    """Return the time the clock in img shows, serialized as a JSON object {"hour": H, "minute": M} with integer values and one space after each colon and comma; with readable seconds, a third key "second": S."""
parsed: {"hour": 2, "minute": 22}
